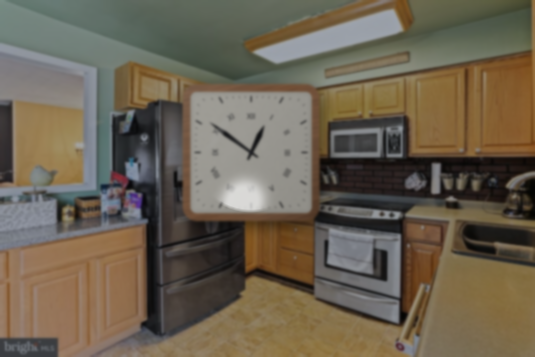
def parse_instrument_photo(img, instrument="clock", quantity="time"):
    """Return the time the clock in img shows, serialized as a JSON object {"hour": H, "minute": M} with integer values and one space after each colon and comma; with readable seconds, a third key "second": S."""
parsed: {"hour": 12, "minute": 51}
